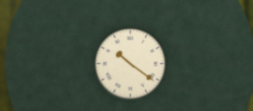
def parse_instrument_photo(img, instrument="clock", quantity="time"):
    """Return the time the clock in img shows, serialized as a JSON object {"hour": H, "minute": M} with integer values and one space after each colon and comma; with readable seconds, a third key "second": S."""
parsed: {"hour": 10, "minute": 21}
